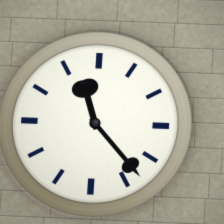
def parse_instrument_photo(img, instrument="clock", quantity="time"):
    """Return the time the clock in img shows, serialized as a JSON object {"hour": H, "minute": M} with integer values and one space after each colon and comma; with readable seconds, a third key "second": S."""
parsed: {"hour": 11, "minute": 23}
